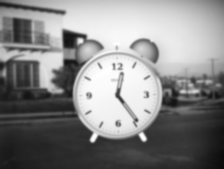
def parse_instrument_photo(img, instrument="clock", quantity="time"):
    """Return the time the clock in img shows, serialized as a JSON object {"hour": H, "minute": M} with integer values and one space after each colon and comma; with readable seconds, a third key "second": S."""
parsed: {"hour": 12, "minute": 24}
